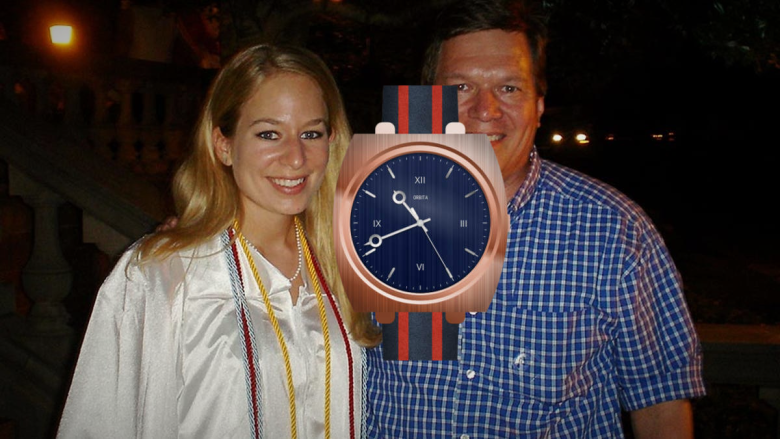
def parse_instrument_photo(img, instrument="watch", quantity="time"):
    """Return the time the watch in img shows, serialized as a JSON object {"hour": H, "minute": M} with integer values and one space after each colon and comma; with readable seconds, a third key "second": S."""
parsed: {"hour": 10, "minute": 41, "second": 25}
